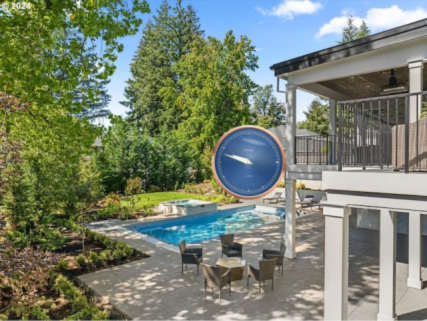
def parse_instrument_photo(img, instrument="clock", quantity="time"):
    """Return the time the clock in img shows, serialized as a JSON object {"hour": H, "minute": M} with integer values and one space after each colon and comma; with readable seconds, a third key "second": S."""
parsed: {"hour": 9, "minute": 48}
